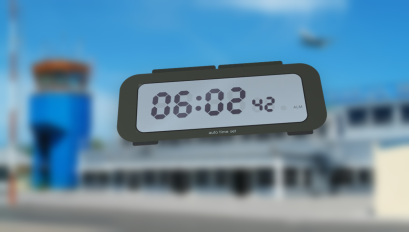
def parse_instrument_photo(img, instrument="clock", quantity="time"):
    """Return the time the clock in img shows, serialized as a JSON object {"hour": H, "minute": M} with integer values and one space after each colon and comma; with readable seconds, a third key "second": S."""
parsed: {"hour": 6, "minute": 2, "second": 42}
